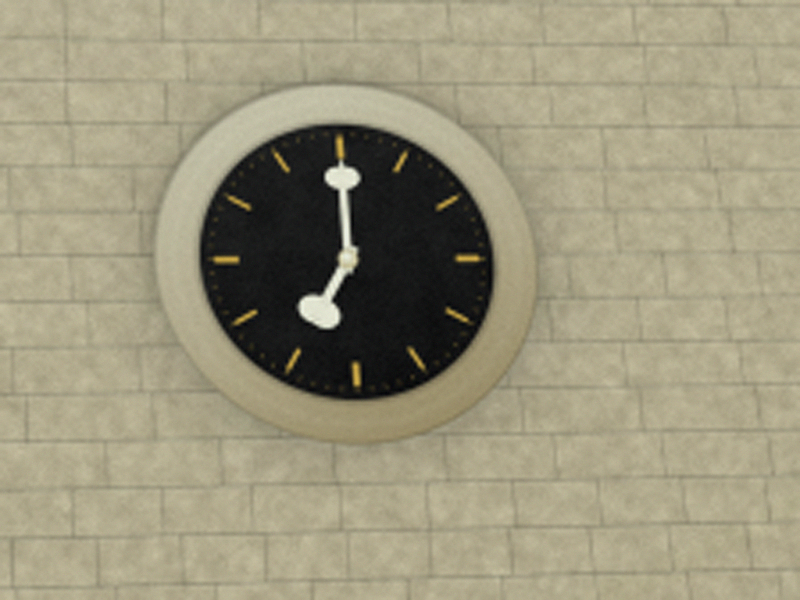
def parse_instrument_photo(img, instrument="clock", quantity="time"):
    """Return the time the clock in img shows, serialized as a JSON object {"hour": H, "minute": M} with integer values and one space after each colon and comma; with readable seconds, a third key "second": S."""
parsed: {"hour": 7, "minute": 0}
